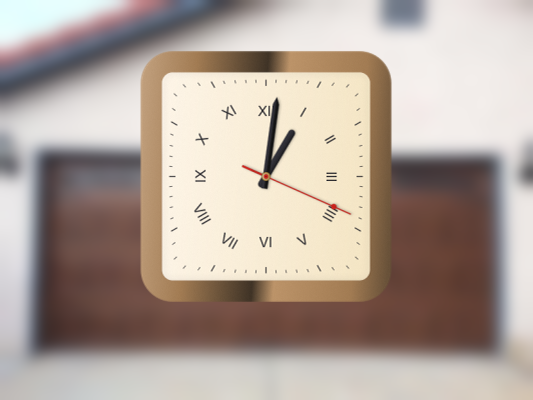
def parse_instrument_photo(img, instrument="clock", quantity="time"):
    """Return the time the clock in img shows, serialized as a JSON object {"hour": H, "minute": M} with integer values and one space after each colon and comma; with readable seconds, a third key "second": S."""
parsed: {"hour": 1, "minute": 1, "second": 19}
